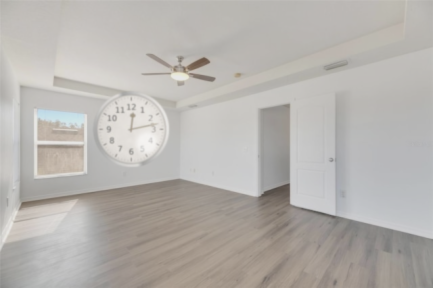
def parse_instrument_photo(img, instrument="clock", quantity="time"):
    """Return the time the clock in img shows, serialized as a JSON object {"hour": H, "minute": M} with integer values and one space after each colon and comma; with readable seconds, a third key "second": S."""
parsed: {"hour": 12, "minute": 13}
